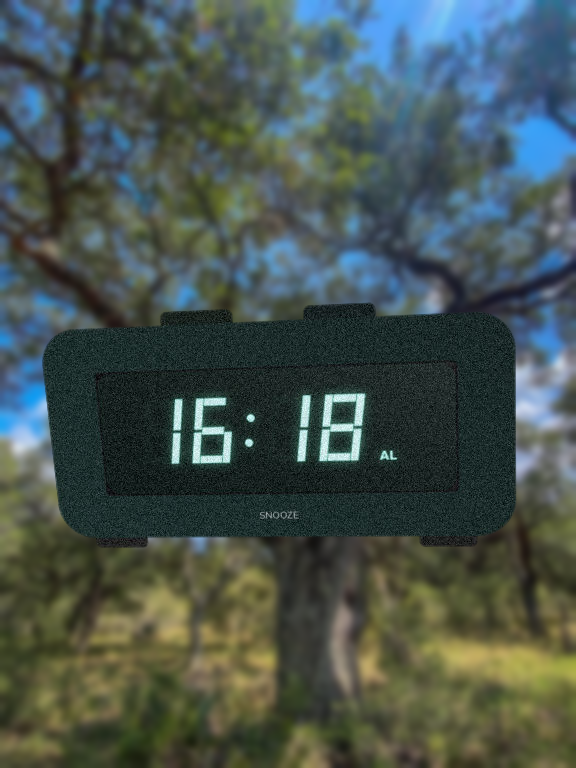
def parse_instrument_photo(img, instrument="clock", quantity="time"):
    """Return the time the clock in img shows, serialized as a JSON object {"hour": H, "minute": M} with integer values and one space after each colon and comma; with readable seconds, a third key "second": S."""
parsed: {"hour": 16, "minute": 18}
